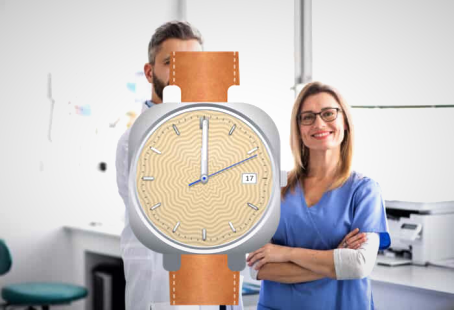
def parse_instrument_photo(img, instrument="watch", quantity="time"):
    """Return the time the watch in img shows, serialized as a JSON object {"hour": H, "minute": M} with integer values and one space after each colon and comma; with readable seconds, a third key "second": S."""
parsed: {"hour": 12, "minute": 0, "second": 11}
